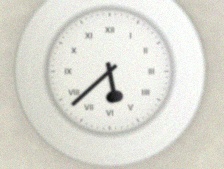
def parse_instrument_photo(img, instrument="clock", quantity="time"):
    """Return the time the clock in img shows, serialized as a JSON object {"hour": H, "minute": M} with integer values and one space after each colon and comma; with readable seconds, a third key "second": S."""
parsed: {"hour": 5, "minute": 38}
